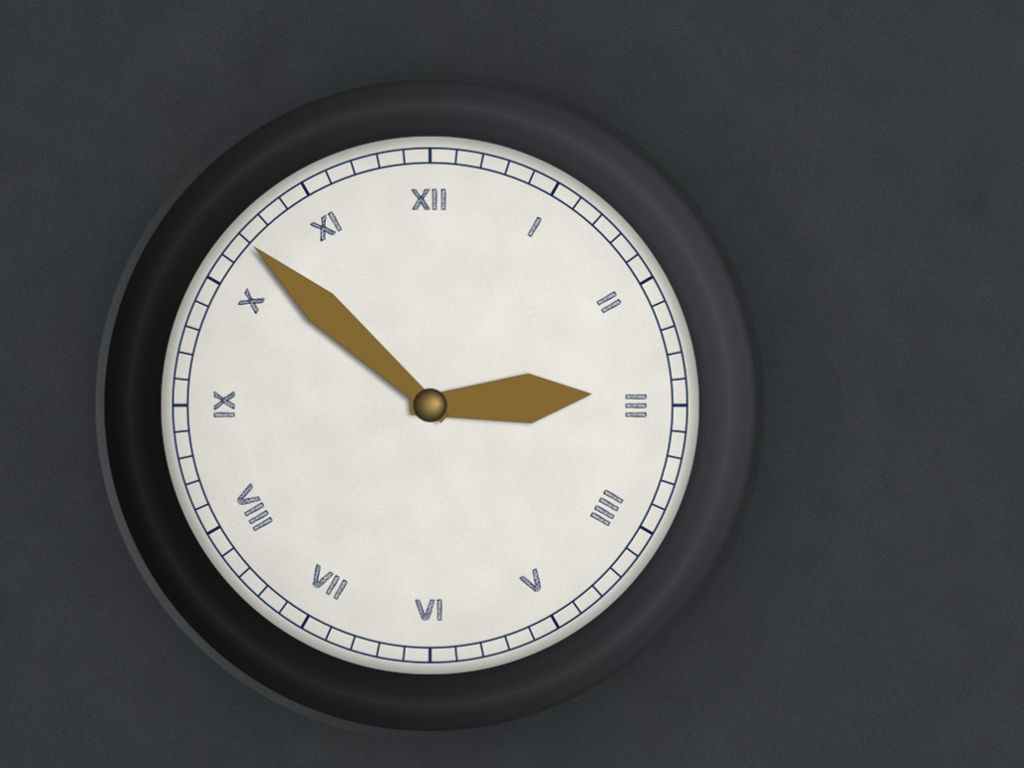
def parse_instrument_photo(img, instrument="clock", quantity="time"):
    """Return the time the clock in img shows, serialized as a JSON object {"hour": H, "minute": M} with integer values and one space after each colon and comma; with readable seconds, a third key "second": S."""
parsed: {"hour": 2, "minute": 52}
